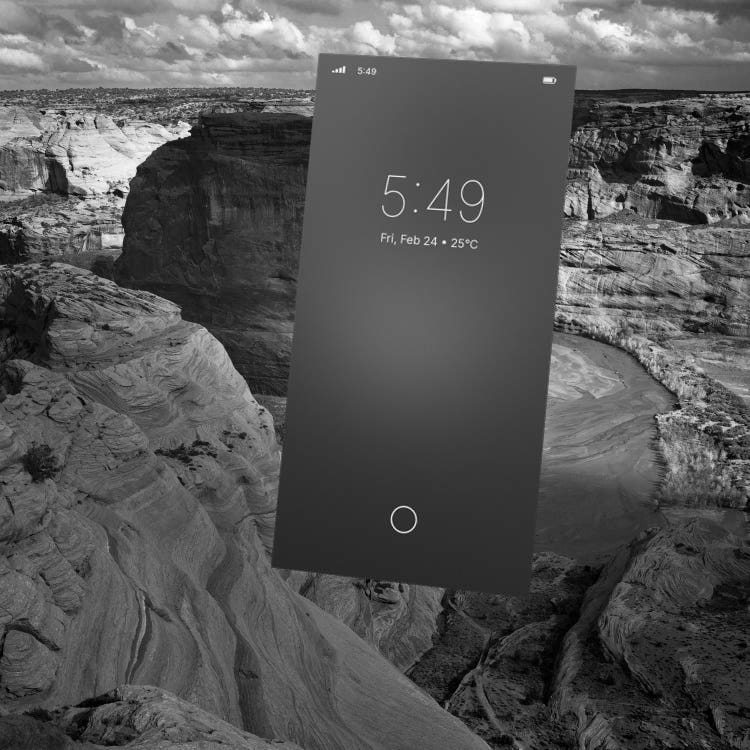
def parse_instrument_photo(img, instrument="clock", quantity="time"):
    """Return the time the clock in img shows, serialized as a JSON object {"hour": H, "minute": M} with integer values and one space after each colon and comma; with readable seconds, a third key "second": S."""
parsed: {"hour": 5, "minute": 49}
